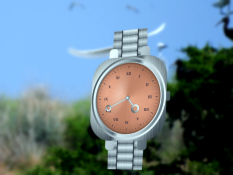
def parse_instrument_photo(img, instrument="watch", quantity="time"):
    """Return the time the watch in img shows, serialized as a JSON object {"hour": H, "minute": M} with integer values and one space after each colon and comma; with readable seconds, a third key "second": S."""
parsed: {"hour": 4, "minute": 41}
